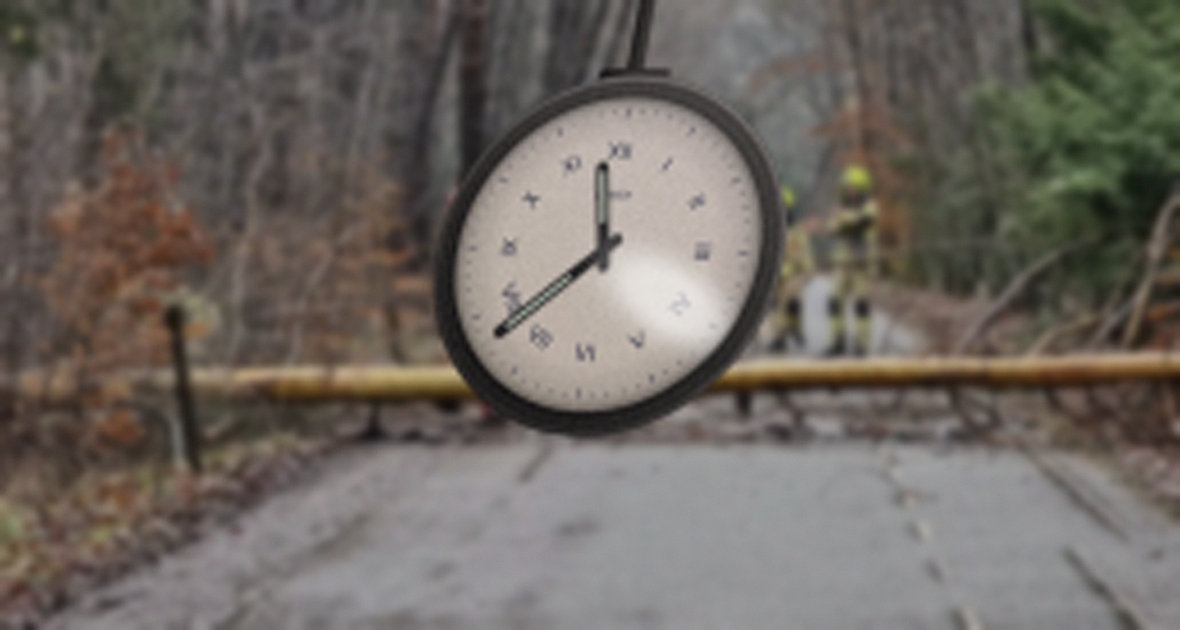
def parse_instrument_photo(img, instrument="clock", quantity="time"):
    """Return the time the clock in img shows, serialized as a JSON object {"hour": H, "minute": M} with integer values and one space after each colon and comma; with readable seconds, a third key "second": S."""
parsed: {"hour": 11, "minute": 38}
